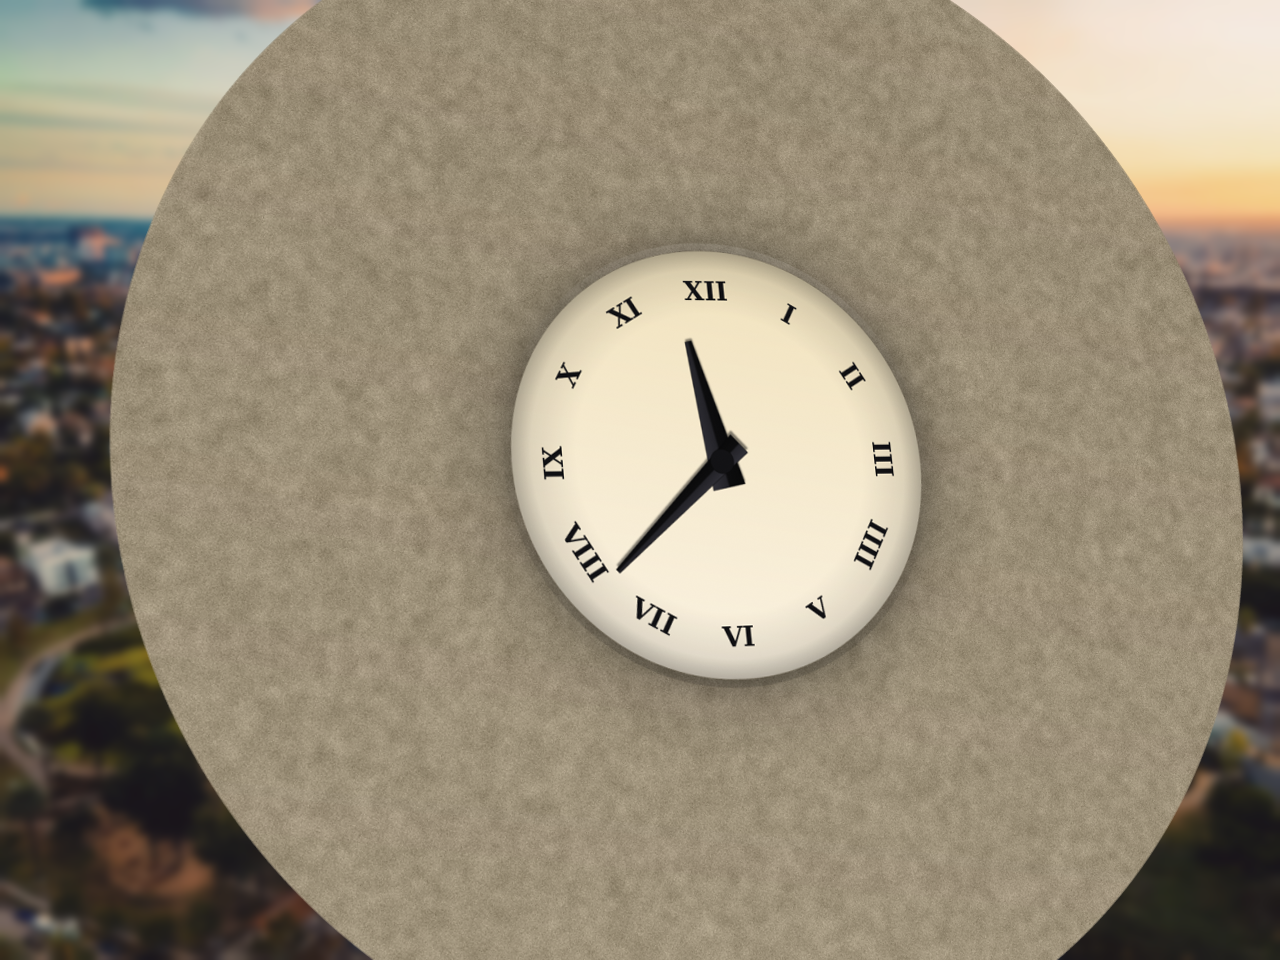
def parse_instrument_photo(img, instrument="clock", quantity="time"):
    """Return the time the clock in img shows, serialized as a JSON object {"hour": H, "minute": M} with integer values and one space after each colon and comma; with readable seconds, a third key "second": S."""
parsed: {"hour": 11, "minute": 38}
